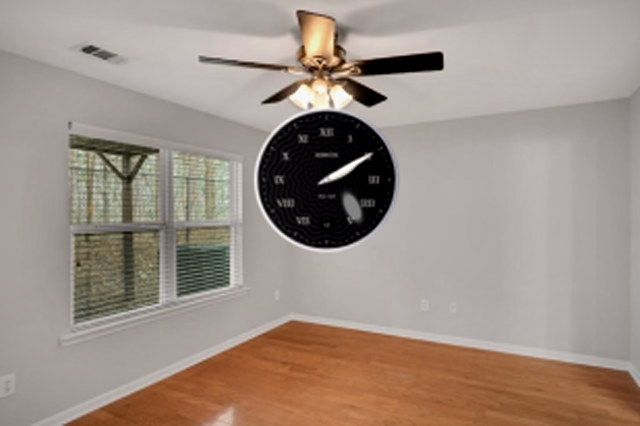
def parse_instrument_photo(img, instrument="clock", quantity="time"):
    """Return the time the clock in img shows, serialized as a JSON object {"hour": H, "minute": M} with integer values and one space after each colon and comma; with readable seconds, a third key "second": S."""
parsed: {"hour": 2, "minute": 10}
